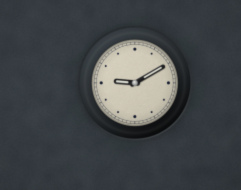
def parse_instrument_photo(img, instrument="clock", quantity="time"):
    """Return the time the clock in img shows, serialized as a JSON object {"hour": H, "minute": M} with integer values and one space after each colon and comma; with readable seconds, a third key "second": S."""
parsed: {"hour": 9, "minute": 10}
